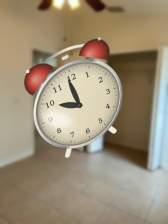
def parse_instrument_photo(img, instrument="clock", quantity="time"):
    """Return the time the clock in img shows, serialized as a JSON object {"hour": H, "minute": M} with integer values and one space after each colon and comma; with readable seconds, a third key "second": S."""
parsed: {"hour": 9, "minute": 59}
